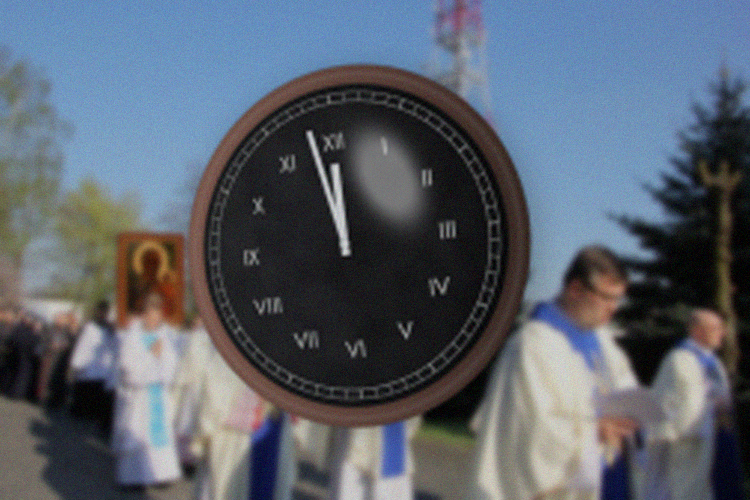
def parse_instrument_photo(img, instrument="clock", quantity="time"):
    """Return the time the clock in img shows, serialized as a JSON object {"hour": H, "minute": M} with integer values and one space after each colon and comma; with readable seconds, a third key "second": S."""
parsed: {"hour": 11, "minute": 58}
